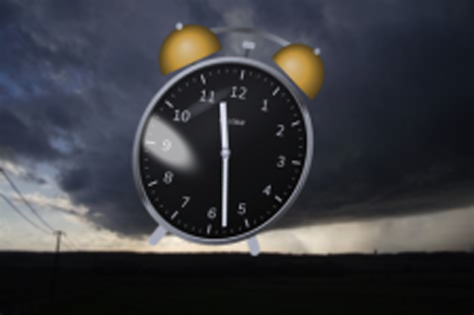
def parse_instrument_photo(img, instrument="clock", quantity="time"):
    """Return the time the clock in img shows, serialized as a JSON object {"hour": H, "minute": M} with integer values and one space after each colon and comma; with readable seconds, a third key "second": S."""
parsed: {"hour": 11, "minute": 28}
